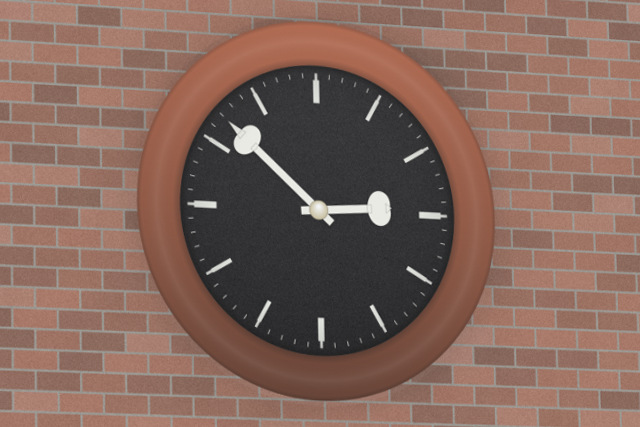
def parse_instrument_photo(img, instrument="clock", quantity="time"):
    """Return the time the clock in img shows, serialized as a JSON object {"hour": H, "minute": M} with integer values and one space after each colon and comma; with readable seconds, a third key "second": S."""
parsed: {"hour": 2, "minute": 52}
